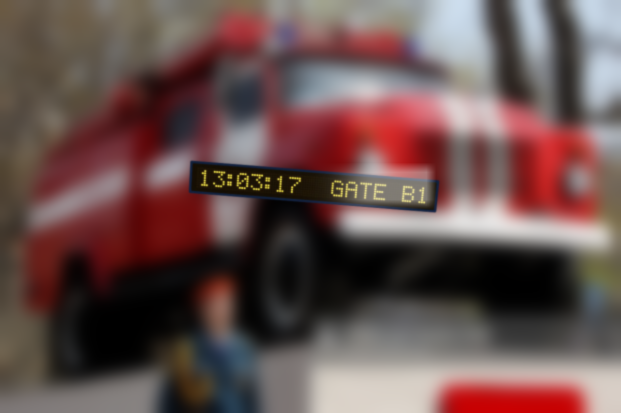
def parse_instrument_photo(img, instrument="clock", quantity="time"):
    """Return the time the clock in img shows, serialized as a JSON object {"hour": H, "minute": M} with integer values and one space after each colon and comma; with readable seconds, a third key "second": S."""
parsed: {"hour": 13, "minute": 3, "second": 17}
